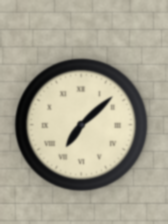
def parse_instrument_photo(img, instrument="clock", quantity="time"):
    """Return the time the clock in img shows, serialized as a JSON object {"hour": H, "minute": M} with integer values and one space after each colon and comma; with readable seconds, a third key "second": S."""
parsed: {"hour": 7, "minute": 8}
